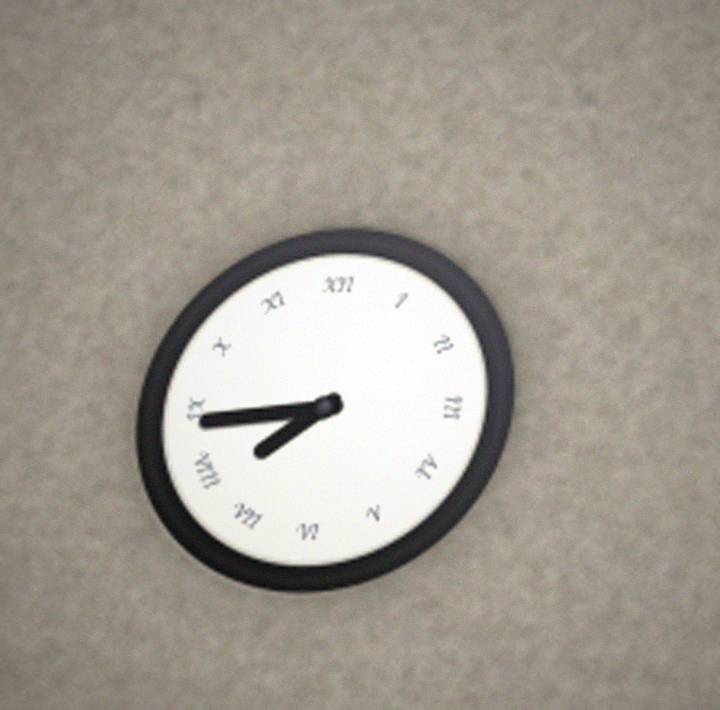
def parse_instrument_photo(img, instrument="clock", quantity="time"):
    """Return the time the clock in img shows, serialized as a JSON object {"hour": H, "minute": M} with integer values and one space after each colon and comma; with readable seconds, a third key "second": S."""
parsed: {"hour": 7, "minute": 44}
